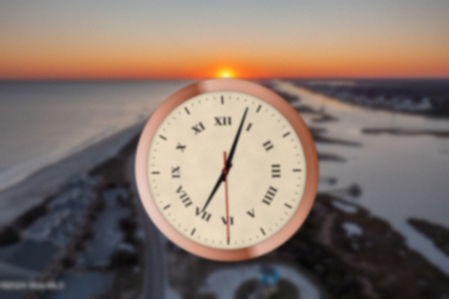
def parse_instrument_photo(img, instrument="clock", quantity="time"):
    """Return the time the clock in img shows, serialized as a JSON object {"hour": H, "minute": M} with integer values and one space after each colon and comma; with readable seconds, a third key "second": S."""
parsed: {"hour": 7, "minute": 3, "second": 30}
